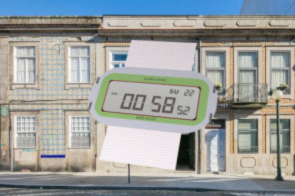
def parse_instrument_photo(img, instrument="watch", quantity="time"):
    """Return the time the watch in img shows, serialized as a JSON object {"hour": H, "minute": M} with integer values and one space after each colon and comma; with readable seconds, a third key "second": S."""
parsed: {"hour": 0, "minute": 58}
